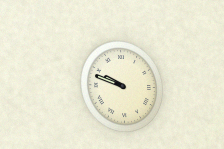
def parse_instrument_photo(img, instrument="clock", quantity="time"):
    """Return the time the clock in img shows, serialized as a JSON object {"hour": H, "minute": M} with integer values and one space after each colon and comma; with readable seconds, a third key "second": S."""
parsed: {"hour": 9, "minute": 48}
